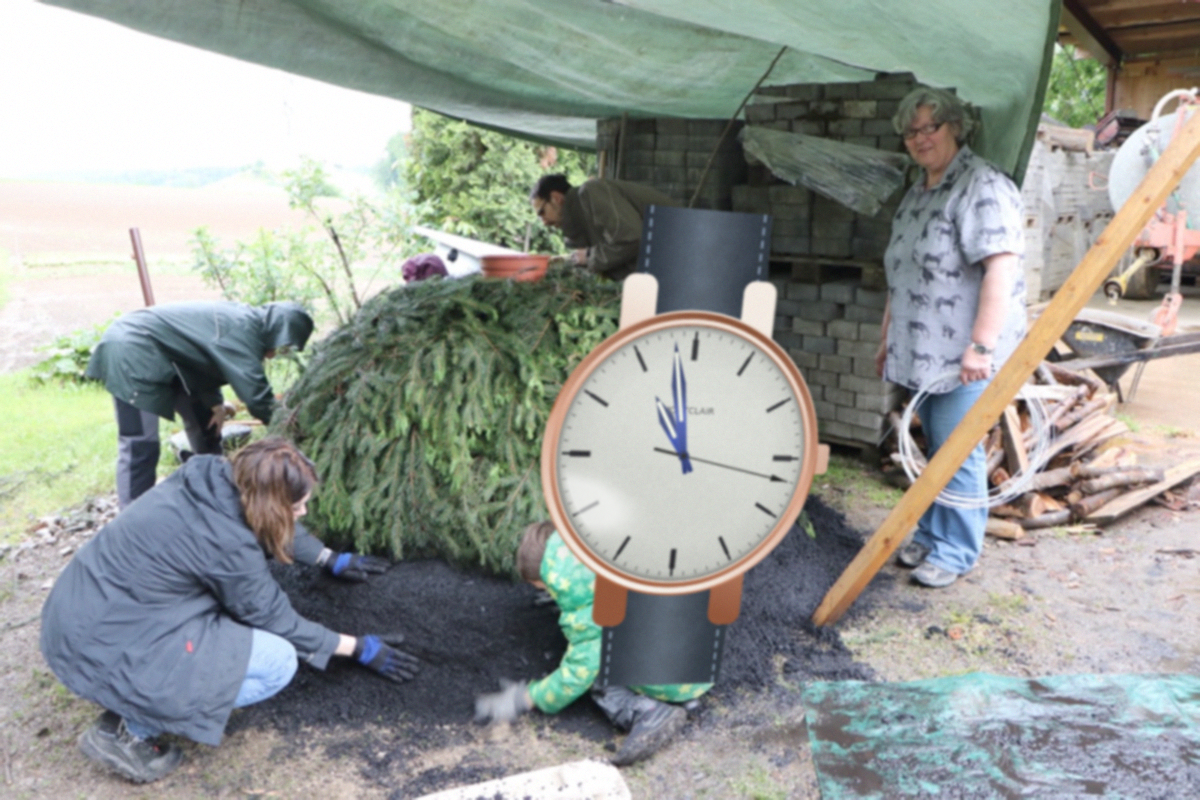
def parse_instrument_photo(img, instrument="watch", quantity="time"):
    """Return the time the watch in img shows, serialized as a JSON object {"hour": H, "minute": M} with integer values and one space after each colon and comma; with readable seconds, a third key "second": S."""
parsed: {"hour": 10, "minute": 58, "second": 17}
